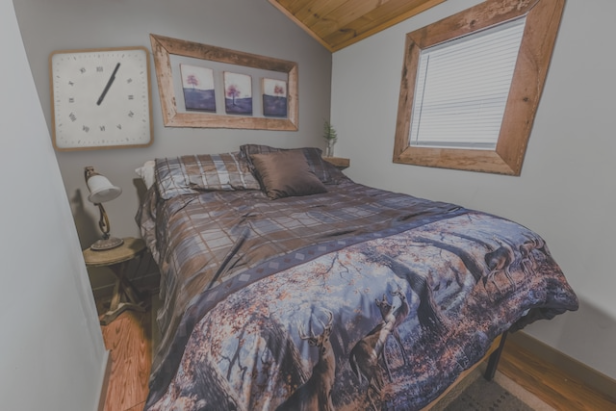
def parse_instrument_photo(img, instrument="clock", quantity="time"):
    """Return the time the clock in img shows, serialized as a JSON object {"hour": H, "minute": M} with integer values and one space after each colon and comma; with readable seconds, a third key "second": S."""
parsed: {"hour": 1, "minute": 5}
